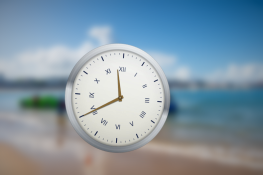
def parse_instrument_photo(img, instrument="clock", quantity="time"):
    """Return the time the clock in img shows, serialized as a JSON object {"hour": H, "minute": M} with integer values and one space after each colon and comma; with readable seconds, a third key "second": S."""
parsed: {"hour": 11, "minute": 40}
